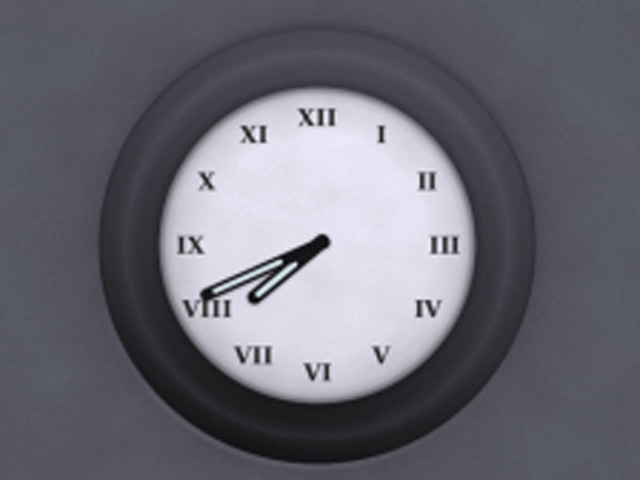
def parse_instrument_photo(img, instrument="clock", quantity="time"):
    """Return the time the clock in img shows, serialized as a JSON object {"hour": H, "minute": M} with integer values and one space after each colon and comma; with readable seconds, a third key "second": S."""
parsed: {"hour": 7, "minute": 41}
